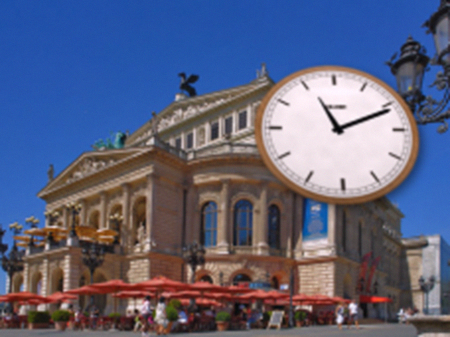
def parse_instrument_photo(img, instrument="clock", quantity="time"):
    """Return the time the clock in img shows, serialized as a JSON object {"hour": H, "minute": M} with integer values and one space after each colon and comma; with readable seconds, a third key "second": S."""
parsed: {"hour": 11, "minute": 11}
